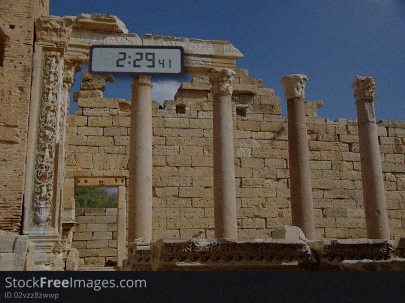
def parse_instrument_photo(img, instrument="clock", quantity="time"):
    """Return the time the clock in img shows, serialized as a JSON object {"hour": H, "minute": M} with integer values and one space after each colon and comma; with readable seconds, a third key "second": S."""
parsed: {"hour": 2, "minute": 29, "second": 41}
